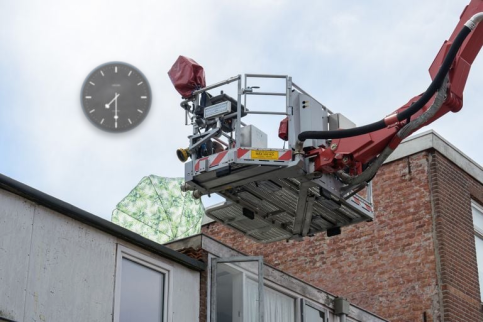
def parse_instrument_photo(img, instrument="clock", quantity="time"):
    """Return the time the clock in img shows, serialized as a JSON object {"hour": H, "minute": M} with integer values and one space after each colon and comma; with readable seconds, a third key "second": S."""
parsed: {"hour": 7, "minute": 30}
